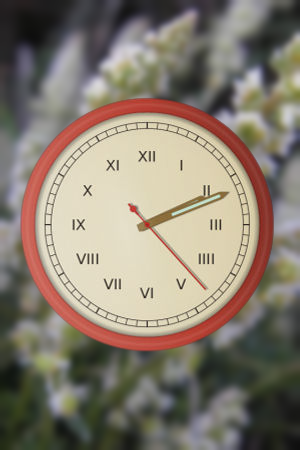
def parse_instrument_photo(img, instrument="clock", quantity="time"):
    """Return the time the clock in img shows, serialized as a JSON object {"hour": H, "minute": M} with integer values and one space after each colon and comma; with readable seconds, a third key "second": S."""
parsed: {"hour": 2, "minute": 11, "second": 23}
